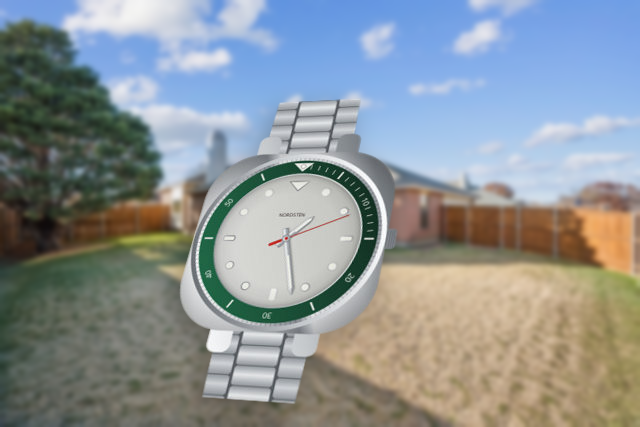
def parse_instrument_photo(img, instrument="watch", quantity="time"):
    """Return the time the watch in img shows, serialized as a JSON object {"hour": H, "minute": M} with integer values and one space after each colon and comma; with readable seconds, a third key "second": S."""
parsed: {"hour": 1, "minute": 27, "second": 11}
